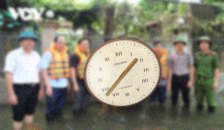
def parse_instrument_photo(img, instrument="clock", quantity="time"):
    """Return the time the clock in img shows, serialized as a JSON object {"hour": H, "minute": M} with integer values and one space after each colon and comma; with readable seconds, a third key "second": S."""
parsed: {"hour": 1, "minute": 38}
